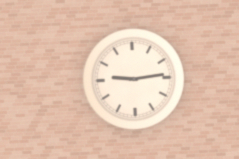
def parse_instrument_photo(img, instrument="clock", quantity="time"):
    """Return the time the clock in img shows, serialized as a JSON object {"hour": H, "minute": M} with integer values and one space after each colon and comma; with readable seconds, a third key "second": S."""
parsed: {"hour": 9, "minute": 14}
